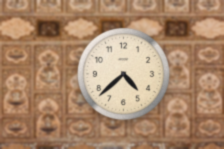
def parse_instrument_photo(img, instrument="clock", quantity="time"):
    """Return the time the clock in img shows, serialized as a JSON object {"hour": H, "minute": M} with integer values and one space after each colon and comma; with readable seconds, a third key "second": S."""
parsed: {"hour": 4, "minute": 38}
